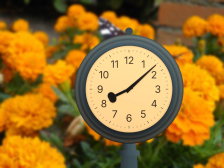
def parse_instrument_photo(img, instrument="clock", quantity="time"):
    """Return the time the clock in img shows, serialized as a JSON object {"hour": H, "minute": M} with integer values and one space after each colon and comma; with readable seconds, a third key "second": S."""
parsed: {"hour": 8, "minute": 8}
